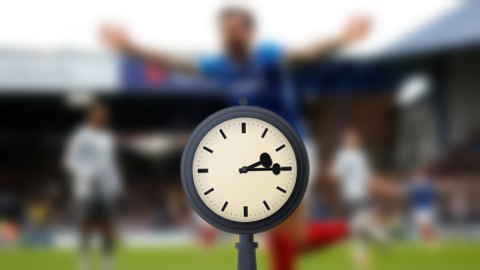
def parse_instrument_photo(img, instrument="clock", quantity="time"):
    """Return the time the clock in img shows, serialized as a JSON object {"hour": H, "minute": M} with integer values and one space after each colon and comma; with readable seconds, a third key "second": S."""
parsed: {"hour": 2, "minute": 15}
